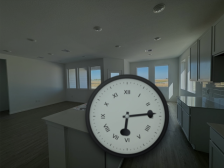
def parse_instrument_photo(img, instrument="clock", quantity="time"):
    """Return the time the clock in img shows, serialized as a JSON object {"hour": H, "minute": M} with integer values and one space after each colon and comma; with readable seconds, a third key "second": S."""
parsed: {"hour": 6, "minute": 14}
